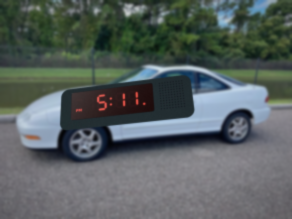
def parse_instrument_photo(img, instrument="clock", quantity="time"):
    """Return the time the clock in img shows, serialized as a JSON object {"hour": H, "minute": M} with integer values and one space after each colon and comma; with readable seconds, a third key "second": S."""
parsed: {"hour": 5, "minute": 11}
